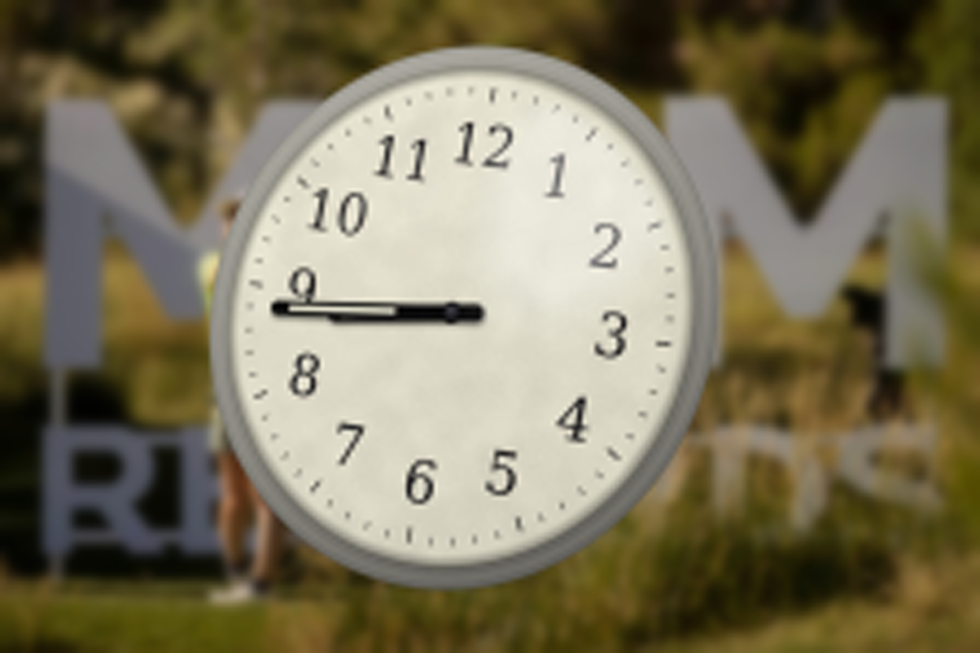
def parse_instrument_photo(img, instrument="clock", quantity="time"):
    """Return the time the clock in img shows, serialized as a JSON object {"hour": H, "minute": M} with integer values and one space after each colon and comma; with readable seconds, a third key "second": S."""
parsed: {"hour": 8, "minute": 44}
